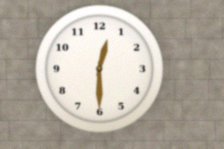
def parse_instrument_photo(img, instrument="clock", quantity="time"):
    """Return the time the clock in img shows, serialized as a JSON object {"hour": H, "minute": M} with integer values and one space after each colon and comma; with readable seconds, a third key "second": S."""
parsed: {"hour": 12, "minute": 30}
